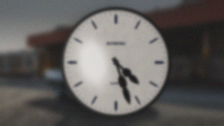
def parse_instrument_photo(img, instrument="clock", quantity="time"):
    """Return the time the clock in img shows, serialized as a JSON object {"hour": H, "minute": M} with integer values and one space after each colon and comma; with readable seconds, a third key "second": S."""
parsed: {"hour": 4, "minute": 27}
